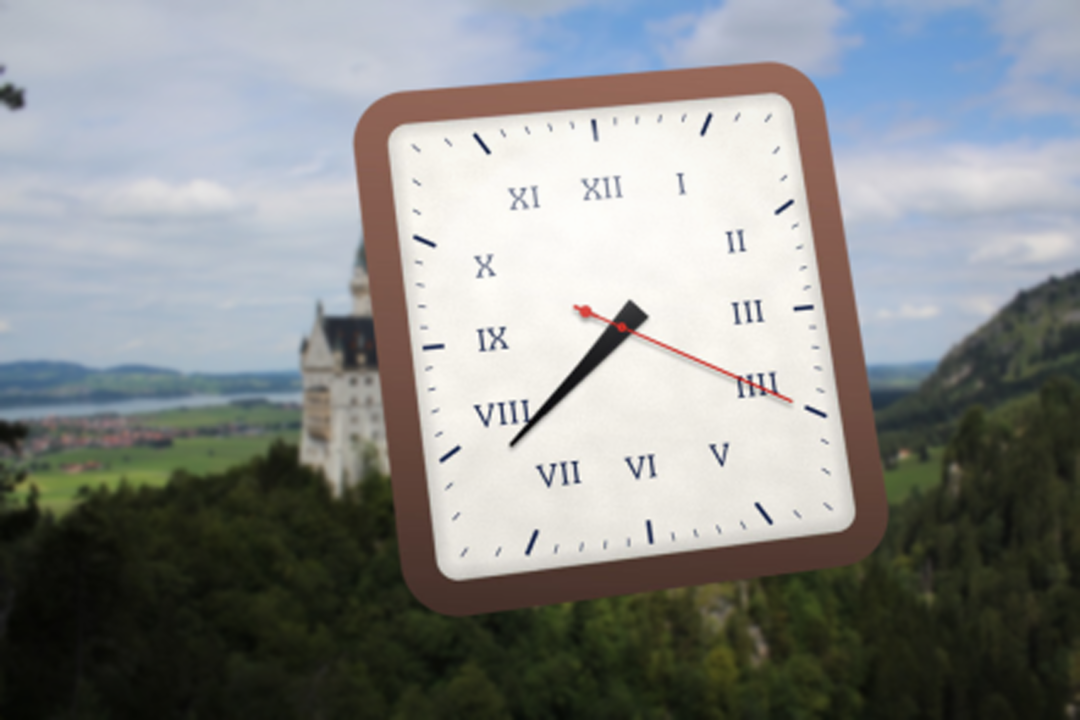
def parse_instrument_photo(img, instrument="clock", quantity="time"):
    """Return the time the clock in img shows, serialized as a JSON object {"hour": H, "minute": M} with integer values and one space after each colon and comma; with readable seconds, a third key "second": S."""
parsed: {"hour": 7, "minute": 38, "second": 20}
